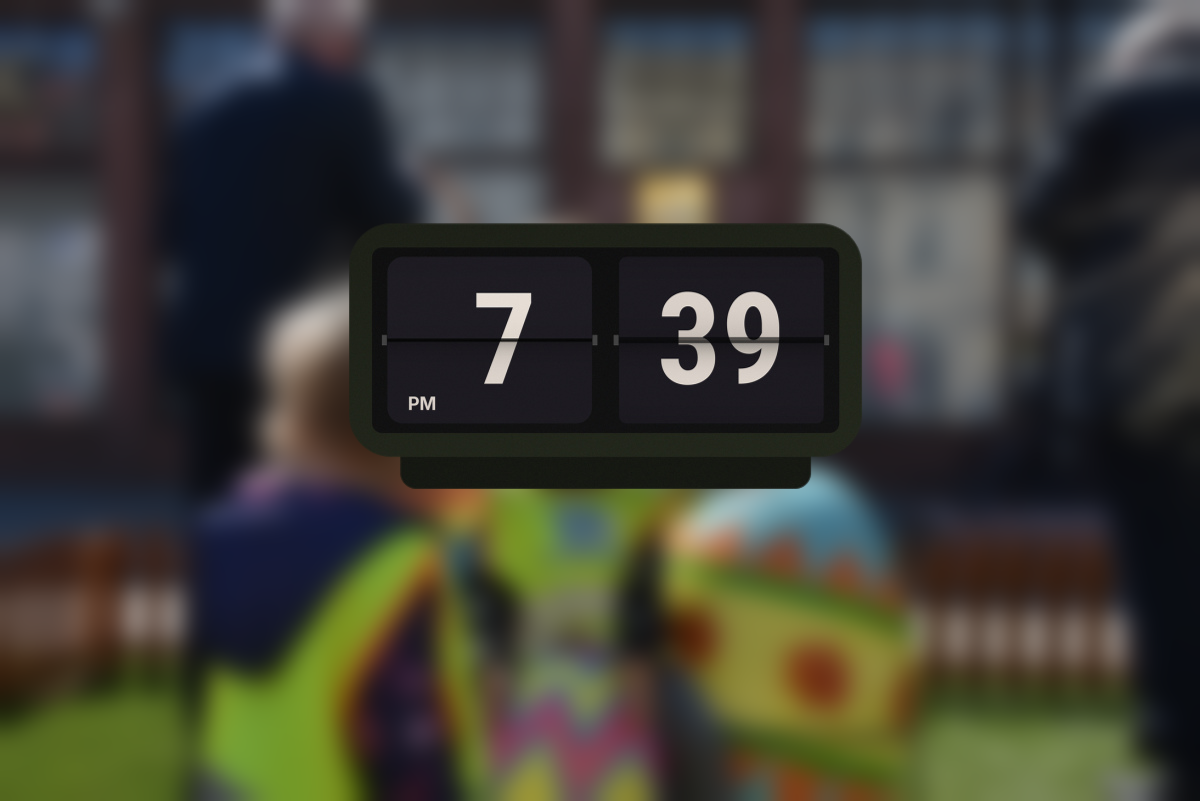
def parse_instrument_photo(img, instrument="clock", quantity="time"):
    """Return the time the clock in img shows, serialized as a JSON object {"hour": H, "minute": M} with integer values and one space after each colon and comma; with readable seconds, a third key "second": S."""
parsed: {"hour": 7, "minute": 39}
